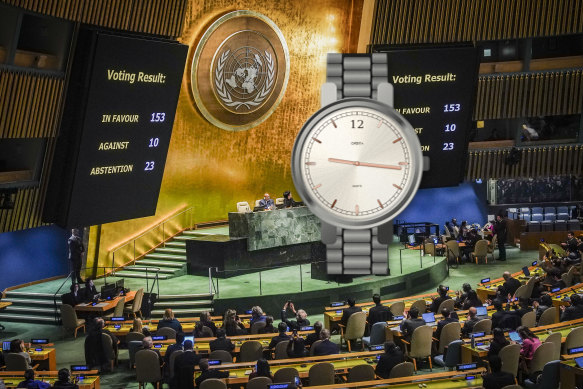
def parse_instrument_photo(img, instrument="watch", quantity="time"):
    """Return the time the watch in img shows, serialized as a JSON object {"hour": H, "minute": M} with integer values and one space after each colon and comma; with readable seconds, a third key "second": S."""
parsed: {"hour": 9, "minute": 16}
